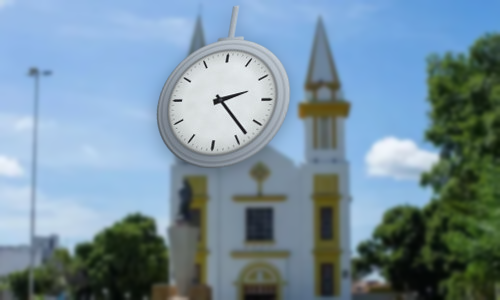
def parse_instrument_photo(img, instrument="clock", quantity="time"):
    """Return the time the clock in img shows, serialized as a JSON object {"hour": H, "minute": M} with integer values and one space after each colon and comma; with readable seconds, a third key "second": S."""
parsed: {"hour": 2, "minute": 23}
